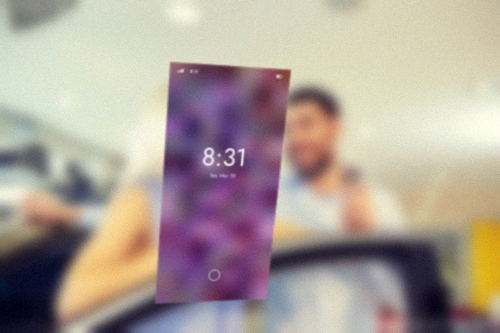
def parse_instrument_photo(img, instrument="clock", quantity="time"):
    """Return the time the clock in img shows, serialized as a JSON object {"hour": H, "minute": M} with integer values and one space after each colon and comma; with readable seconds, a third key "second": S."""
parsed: {"hour": 8, "minute": 31}
